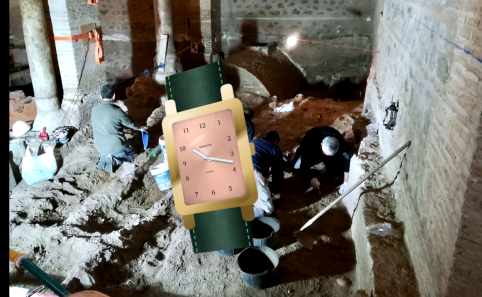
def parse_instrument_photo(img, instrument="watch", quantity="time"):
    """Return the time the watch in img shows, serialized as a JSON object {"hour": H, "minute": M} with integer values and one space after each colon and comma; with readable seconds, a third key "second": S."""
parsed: {"hour": 10, "minute": 18}
